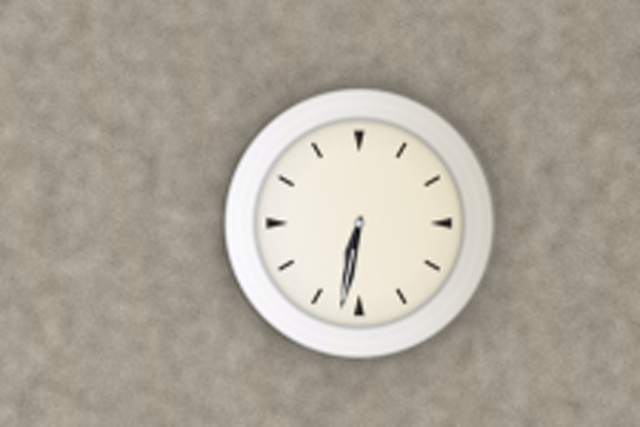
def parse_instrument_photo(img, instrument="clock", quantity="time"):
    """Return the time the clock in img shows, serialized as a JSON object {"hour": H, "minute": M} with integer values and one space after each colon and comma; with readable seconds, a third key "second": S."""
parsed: {"hour": 6, "minute": 32}
